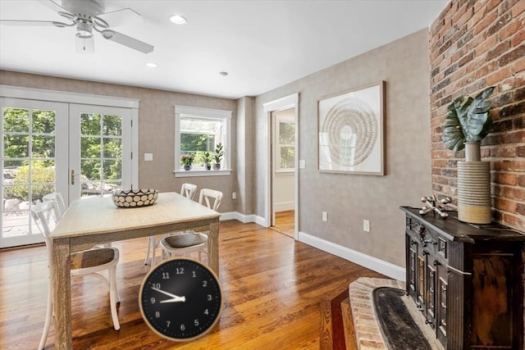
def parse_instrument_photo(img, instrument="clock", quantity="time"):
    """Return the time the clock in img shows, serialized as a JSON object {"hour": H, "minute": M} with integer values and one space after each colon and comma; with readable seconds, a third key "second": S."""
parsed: {"hour": 8, "minute": 49}
